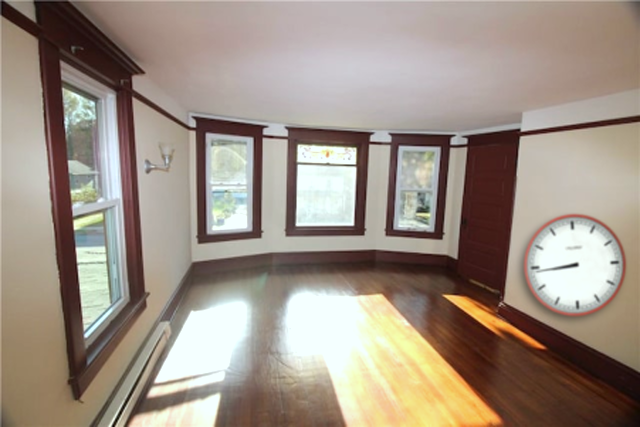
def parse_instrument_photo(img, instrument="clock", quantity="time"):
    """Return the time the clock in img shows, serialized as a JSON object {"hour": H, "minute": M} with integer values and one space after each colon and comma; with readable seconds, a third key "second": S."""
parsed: {"hour": 8, "minute": 44}
